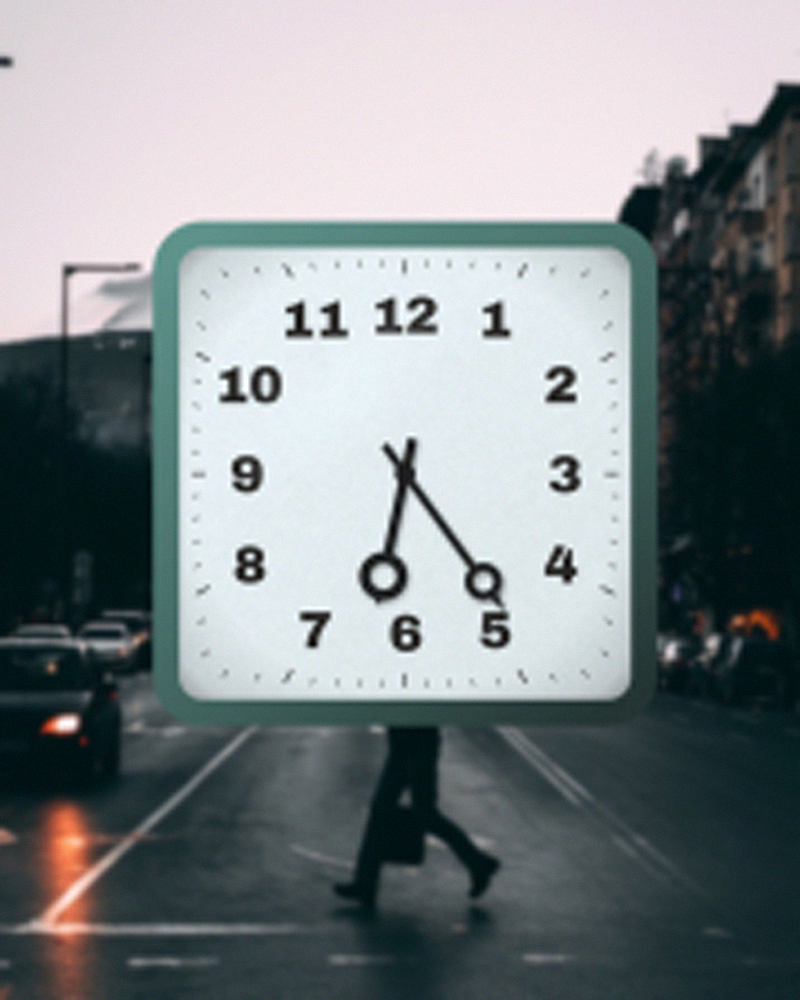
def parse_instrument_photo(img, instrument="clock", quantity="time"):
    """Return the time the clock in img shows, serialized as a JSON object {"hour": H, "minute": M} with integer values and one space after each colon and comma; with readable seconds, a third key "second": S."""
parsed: {"hour": 6, "minute": 24}
